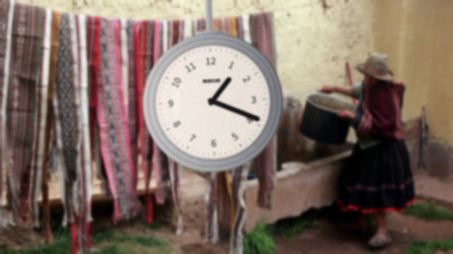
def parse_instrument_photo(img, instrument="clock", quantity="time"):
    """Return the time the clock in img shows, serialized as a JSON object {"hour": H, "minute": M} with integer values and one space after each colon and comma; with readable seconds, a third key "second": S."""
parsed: {"hour": 1, "minute": 19}
